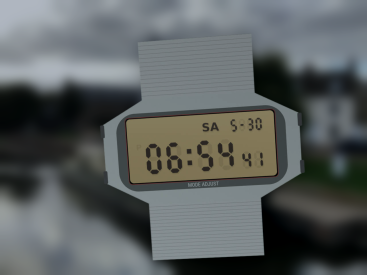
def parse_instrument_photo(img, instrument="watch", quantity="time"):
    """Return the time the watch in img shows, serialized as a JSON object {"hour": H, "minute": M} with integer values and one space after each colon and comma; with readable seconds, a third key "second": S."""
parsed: {"hour": 6, "minute": 54, "second": 41}
